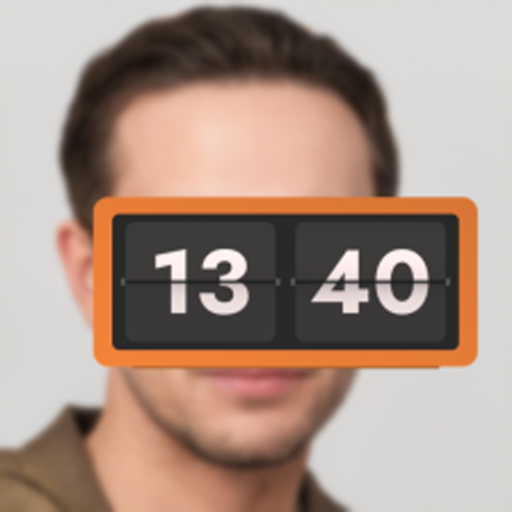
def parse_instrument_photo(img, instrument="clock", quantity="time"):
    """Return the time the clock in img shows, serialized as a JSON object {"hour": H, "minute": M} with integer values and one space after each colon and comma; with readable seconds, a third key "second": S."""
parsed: {"hour": 13, "minute": 40}
